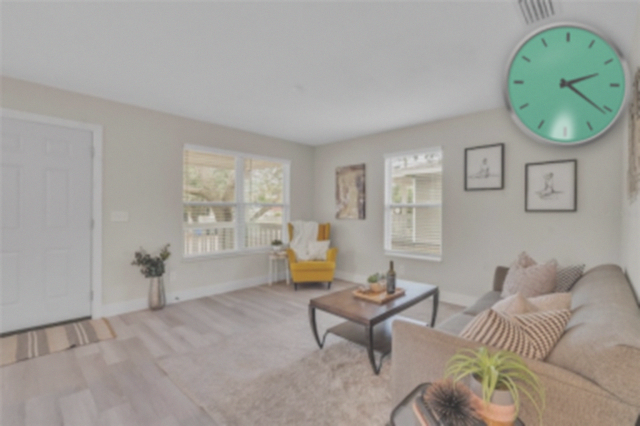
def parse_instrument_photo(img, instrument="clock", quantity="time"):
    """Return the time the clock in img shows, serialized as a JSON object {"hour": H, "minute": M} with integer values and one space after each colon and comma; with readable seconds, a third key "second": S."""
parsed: {"hour": 2, "minute": 21}
